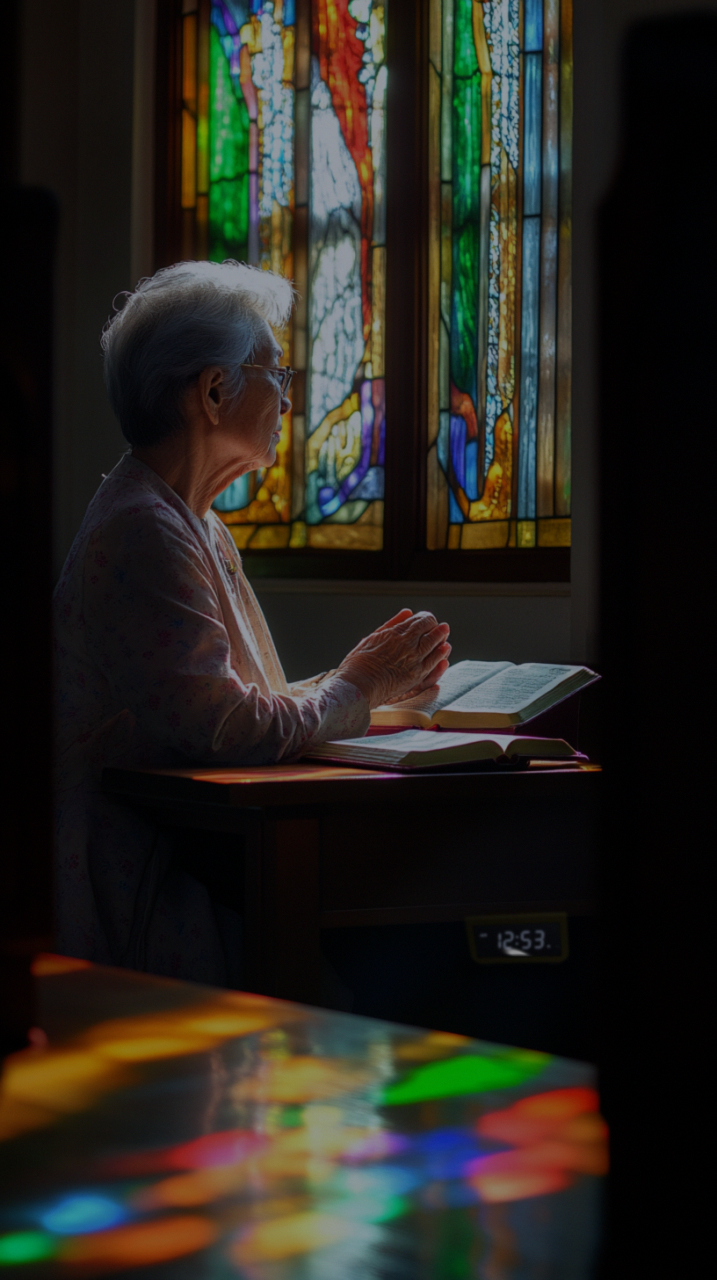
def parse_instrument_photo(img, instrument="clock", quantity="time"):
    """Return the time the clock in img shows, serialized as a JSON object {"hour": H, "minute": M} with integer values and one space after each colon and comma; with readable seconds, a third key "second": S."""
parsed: {"hour": 12, "minute": 53}
